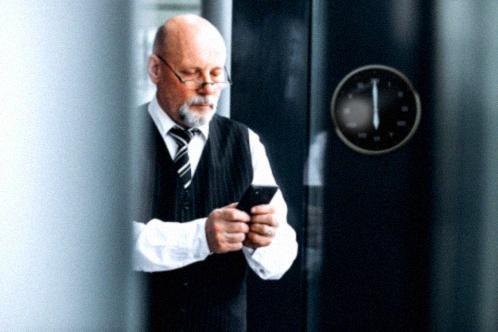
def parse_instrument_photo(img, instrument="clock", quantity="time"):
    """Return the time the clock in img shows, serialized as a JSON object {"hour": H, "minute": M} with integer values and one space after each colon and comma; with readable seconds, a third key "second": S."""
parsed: {"hour": 6, "minute": 0}
